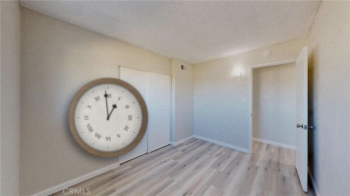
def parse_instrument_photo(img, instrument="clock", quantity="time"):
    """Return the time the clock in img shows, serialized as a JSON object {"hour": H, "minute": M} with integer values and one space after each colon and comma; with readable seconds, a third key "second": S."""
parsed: {"hour": 12, "minute": 59}
